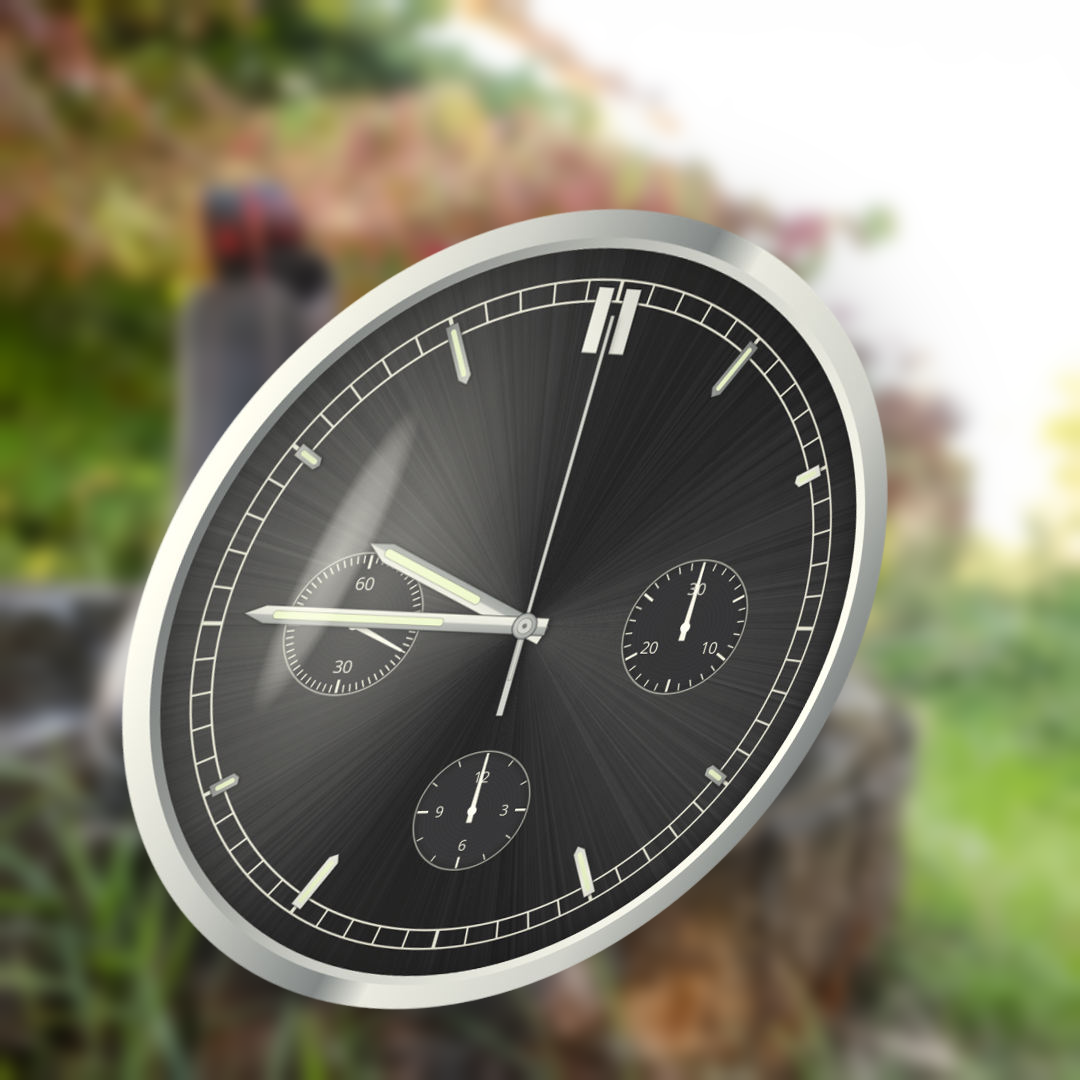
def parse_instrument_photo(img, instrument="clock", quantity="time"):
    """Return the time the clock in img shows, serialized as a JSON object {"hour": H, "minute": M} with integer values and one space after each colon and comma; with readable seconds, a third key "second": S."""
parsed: {"hour": 9, "minute": 45, "second": 19}
